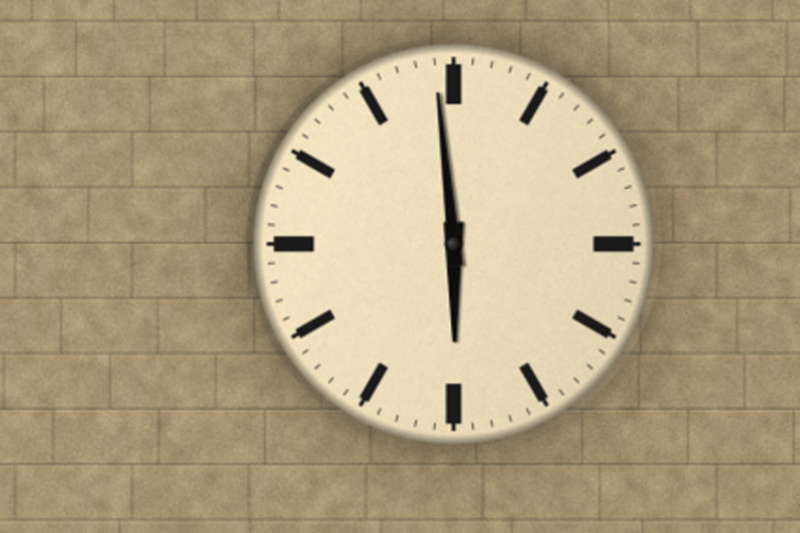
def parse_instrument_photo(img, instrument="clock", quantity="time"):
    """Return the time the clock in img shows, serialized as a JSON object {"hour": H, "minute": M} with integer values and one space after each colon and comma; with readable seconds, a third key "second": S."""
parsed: {"hour": 5, "minute": 59}
